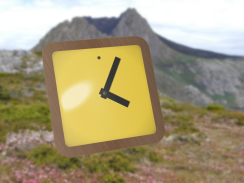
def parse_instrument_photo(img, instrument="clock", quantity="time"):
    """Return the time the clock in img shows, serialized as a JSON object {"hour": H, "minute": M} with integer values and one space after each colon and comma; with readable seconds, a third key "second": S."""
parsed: {"hour": 4, "minute": 5}
